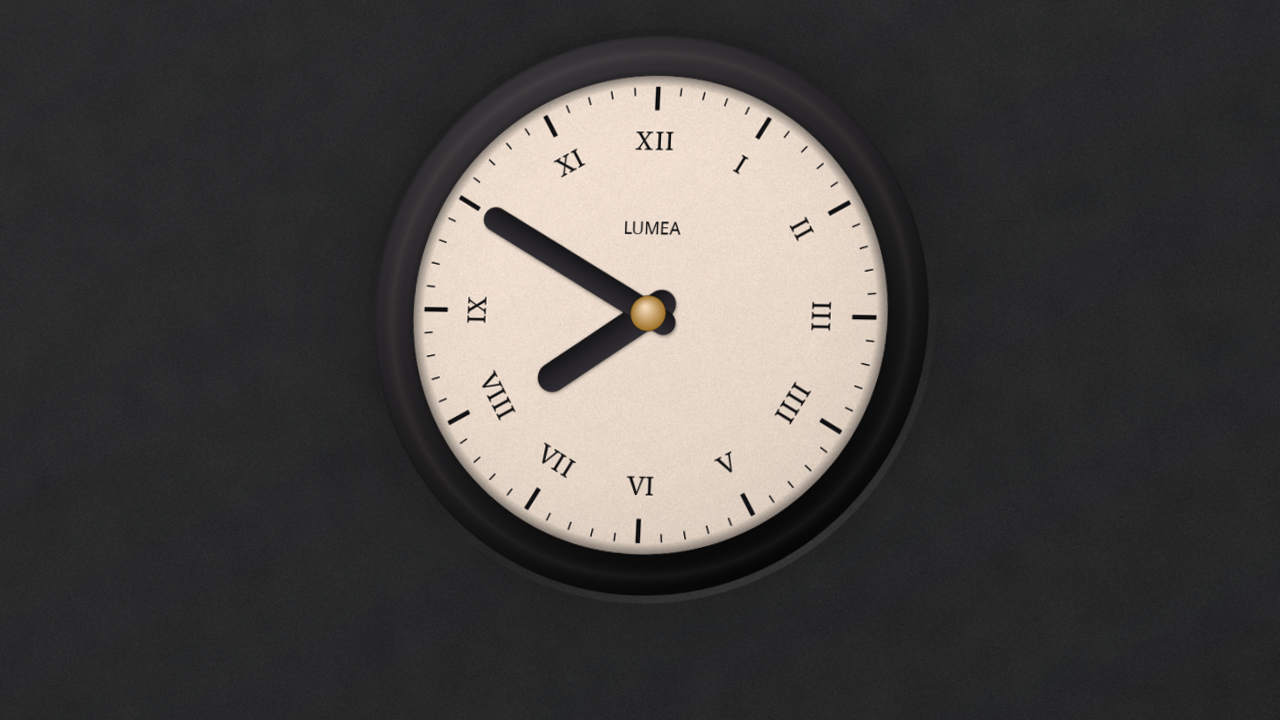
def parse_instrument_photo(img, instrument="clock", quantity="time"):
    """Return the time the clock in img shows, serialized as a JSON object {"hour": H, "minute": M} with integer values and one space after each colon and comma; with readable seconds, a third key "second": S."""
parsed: {"hour": 7, "minute": 50}
